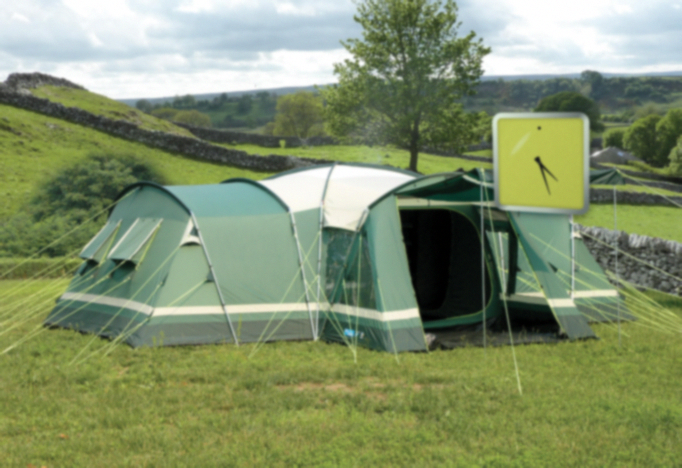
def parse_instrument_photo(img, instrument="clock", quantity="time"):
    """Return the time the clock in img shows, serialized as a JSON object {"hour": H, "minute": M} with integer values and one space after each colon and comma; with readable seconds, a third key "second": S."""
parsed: {"hour": 4, "minute": 27}
